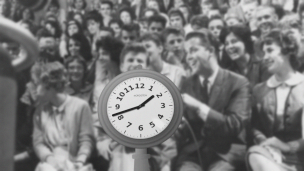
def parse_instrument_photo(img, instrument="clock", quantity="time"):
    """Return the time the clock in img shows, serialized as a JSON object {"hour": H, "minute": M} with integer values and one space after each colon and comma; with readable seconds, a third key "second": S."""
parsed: {"hour": 1, "minute": 42}
